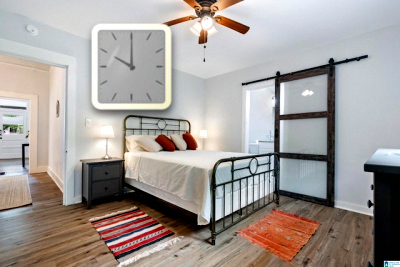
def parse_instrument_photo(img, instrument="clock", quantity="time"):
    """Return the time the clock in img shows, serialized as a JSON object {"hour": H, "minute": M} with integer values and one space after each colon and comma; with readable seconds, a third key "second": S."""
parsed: {"hour": 10, "minute": 0}
